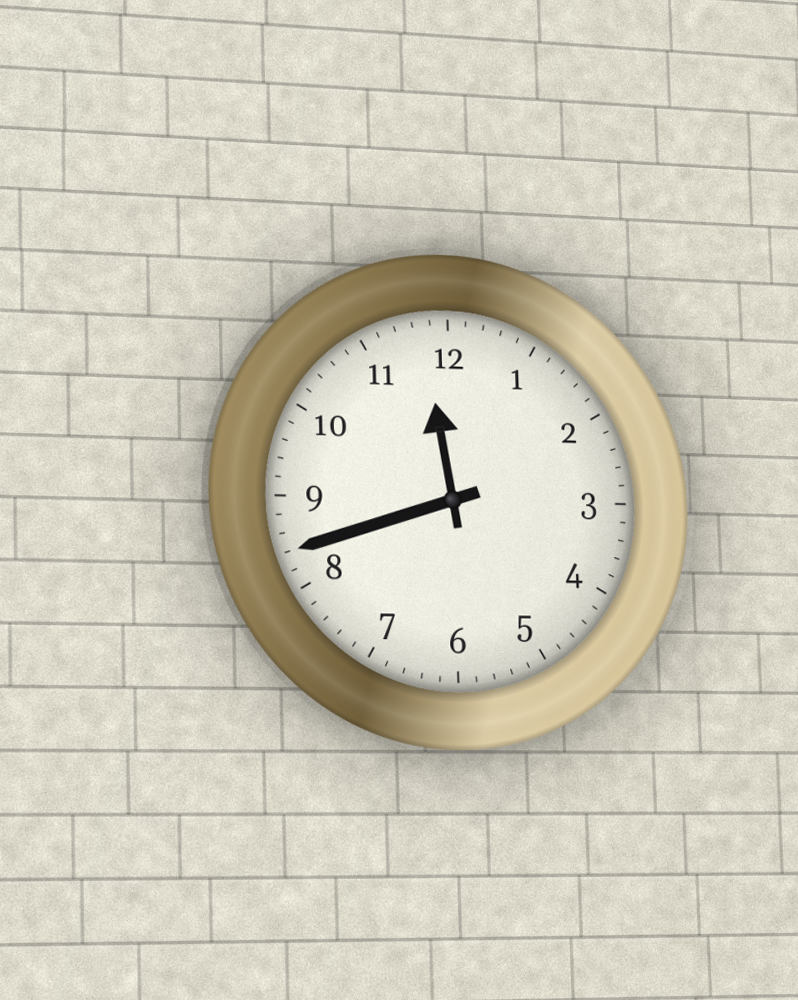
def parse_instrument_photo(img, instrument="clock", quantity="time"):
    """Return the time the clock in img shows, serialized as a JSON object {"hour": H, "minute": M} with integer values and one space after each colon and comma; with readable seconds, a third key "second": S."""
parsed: {"hour": 11, "minute": 42}
